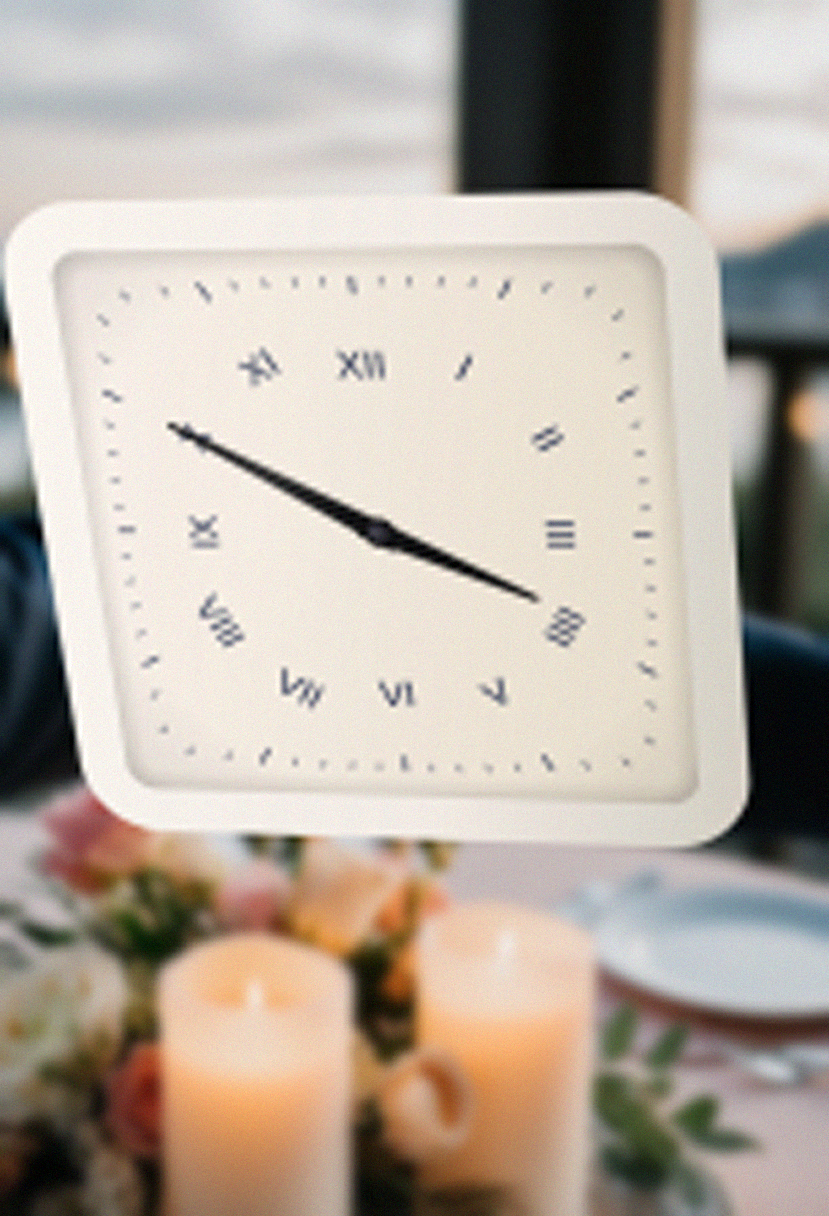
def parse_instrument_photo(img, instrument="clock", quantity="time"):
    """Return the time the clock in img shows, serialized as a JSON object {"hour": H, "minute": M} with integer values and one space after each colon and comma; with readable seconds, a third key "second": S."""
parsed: {"hour": 3, "minute": 50}
